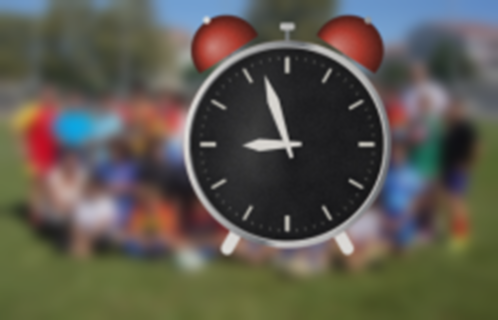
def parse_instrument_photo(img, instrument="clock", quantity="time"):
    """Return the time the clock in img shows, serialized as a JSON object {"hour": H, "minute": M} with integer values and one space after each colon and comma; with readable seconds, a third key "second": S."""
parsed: {"hour": 8, "minute": 57}
